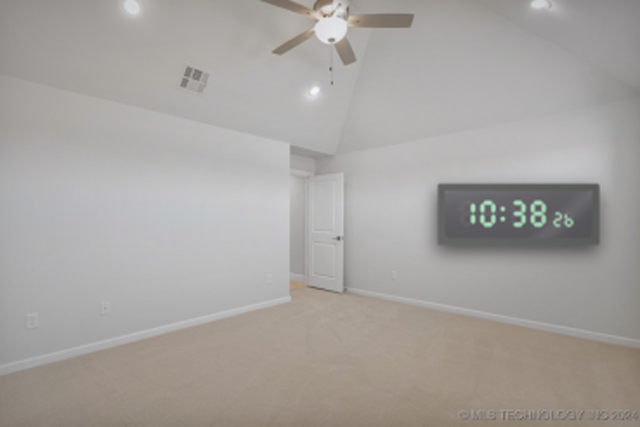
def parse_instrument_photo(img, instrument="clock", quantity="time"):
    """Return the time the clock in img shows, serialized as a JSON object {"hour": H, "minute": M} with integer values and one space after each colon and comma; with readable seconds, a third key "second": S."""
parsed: {"hour": 10, "minute": 38, "second": 26}
